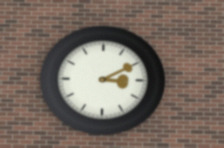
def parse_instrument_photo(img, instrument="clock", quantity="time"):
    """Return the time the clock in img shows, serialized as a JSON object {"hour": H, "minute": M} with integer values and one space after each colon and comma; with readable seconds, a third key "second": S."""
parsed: {"hour": 3, "minute": 10}
